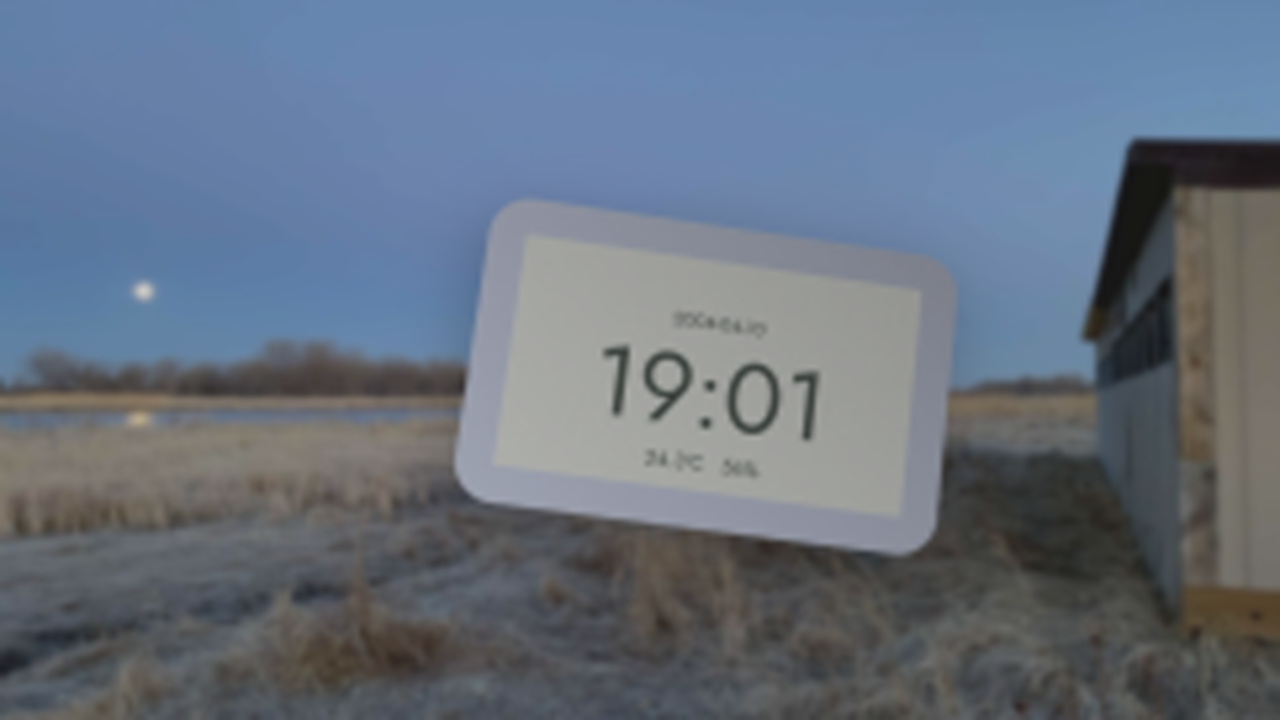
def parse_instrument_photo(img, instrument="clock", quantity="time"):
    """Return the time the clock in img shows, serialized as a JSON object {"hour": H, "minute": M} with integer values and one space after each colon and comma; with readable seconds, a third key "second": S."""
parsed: {"hour": 19, "minute": 1}
